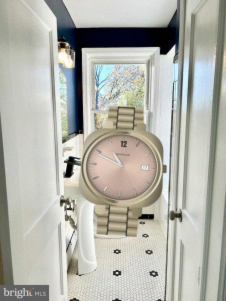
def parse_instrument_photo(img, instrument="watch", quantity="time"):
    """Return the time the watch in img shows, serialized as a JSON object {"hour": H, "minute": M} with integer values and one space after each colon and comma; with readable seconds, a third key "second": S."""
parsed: {"hour": 10, "minute": 49}
